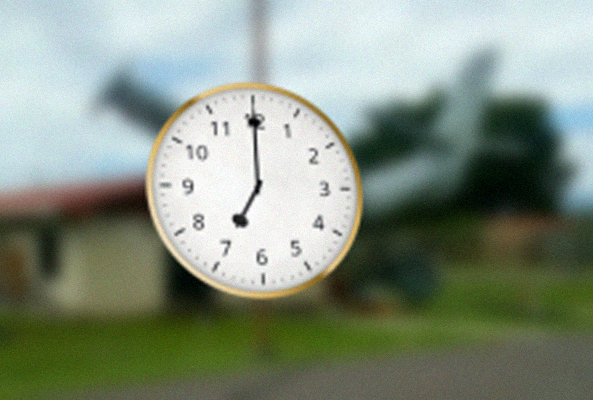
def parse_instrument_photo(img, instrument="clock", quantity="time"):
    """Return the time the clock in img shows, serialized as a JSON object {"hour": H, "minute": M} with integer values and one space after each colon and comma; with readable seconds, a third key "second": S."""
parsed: {"hour": 7, "minute": 0}
